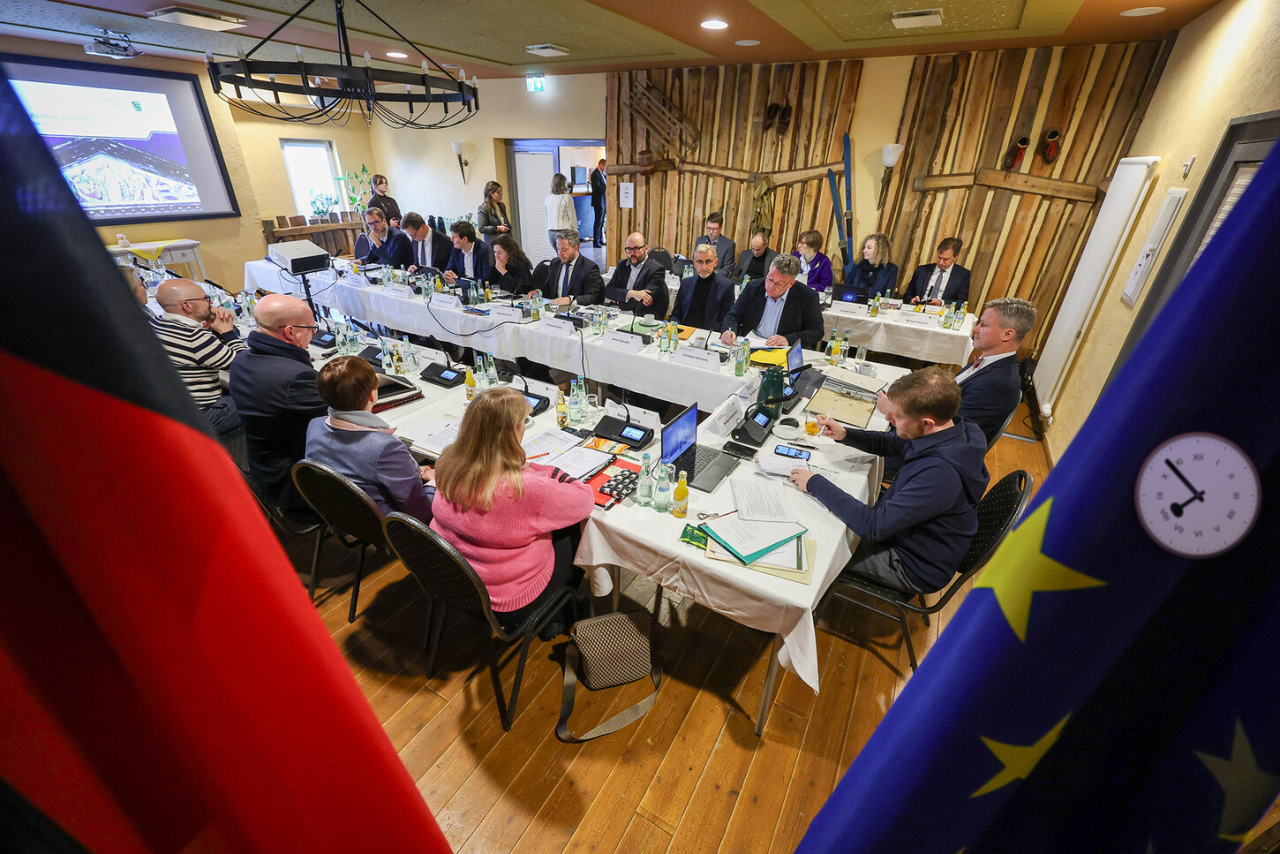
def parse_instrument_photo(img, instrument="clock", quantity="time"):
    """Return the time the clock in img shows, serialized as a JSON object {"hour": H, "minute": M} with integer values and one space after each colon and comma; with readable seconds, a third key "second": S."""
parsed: {"hour": 7, "minute": 53}
